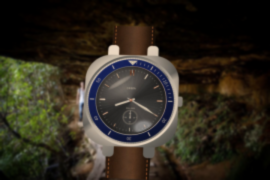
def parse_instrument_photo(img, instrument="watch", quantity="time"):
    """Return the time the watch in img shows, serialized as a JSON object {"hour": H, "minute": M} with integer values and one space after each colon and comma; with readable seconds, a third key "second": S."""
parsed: {"hour": 8, "minute": 20}
